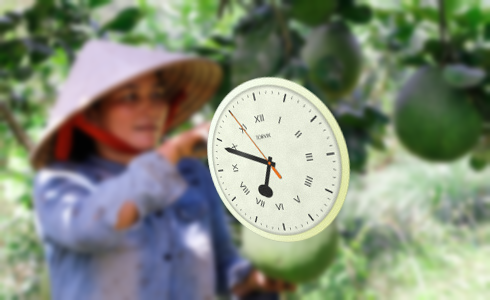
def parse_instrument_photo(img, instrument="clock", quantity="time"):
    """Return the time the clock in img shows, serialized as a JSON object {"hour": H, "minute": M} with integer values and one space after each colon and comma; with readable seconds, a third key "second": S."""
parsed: {"hour": 6, "minute": 48, "second": 55}
